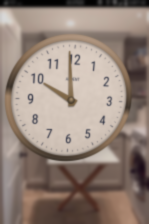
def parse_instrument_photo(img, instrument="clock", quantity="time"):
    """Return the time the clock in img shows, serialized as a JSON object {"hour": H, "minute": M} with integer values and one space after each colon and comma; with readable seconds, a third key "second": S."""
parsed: {"hour": 9, "minute": 59}
